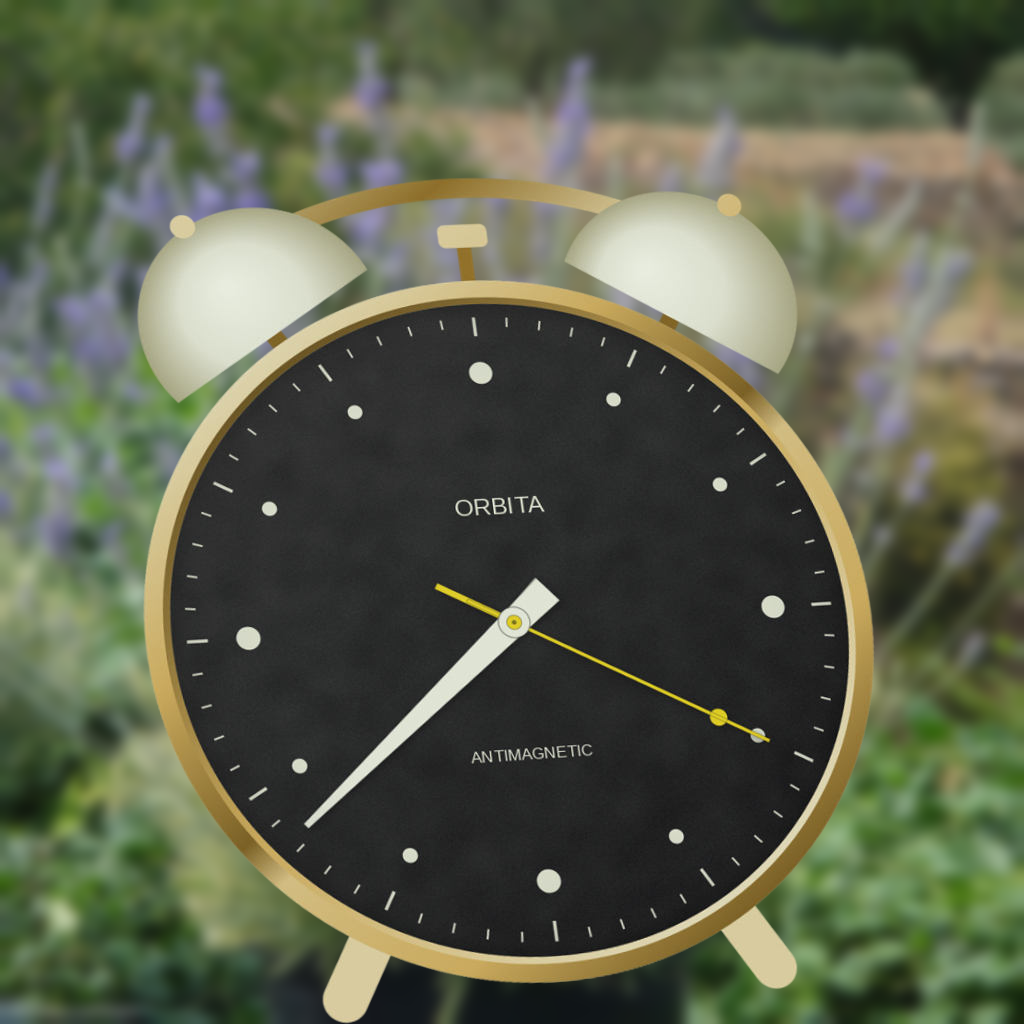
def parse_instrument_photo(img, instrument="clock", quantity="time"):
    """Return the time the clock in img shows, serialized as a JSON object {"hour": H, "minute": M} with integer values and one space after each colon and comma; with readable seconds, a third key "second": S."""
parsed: {"hour": 7, "minute": 38, "second": 20}
